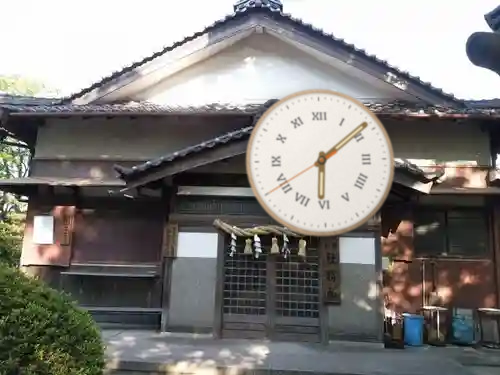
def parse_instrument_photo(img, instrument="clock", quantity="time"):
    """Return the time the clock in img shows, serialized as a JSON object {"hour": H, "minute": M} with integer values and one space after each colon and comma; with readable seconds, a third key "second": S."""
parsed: {"hour": 6, "minute": 8, "second": 40}
